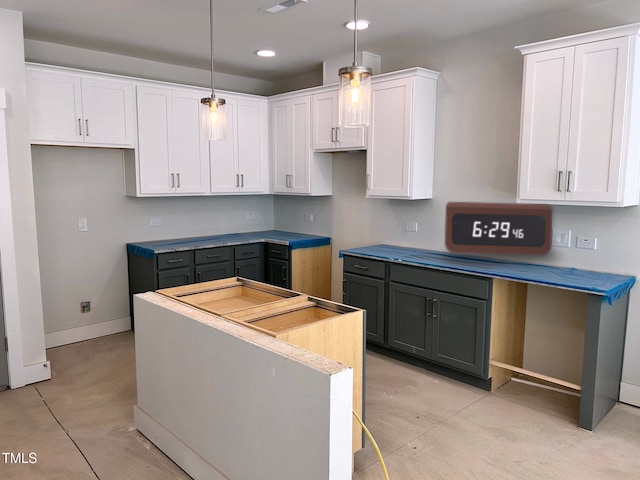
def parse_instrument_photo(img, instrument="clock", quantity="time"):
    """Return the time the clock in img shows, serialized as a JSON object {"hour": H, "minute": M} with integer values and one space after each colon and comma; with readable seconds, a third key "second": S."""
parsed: {"hour": 6, "minute": 29}
